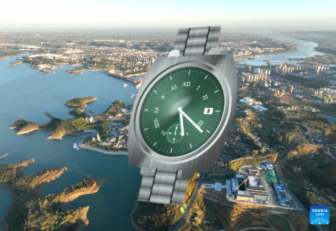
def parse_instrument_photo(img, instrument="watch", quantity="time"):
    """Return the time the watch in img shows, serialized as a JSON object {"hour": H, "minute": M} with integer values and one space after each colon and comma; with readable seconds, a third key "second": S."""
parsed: {"hour": 5, "minute": 21}
